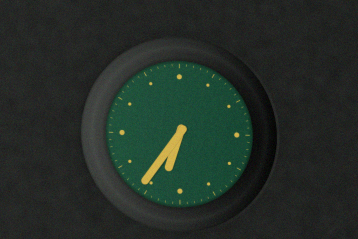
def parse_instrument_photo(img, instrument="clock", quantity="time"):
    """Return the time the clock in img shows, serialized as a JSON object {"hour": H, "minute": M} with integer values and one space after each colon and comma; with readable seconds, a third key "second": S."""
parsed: {"hour": 6, "minute": 36}
